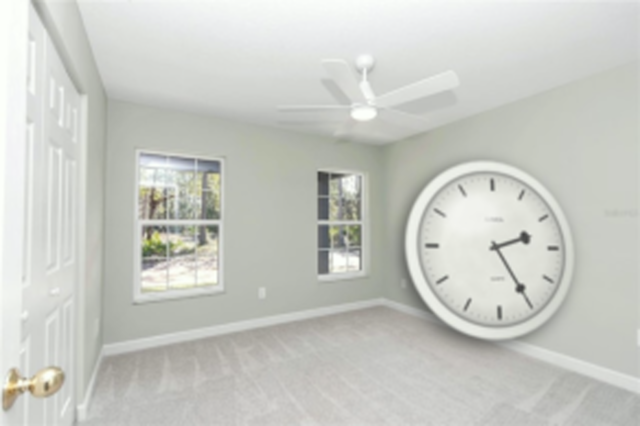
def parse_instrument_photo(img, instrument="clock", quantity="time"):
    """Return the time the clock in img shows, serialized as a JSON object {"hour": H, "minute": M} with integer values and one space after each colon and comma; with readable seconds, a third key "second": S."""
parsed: {"hour": 2, "minute": 25}
